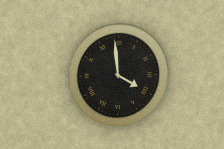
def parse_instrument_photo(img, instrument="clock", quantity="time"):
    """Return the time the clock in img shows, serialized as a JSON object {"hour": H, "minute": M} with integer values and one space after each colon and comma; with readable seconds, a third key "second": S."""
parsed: {"hour": 3, "minute": 59}
